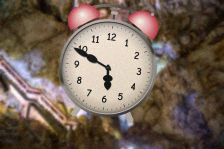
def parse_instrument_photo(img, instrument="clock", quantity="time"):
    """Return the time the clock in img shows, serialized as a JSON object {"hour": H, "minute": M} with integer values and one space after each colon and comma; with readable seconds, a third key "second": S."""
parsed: {"hour": 5, "minute": 49}
